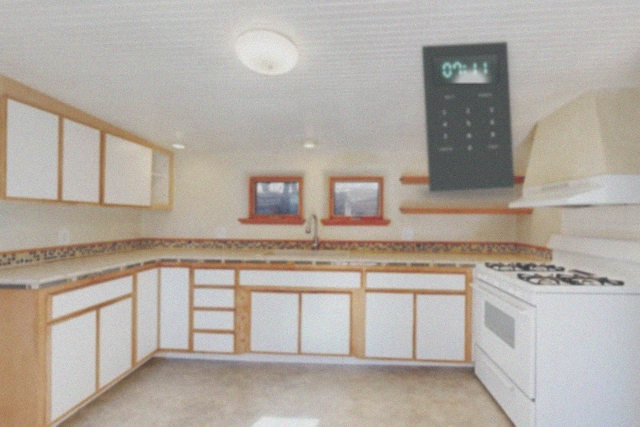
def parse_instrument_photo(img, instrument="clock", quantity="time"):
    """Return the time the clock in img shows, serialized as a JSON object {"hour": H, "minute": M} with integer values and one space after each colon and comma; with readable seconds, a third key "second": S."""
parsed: {"hour": 7, "minute": 11}
